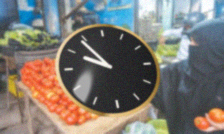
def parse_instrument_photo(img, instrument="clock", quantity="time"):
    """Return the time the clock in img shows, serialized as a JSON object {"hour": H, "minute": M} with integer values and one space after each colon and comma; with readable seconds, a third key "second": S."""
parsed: {"hour": 9, "minute": 54}
